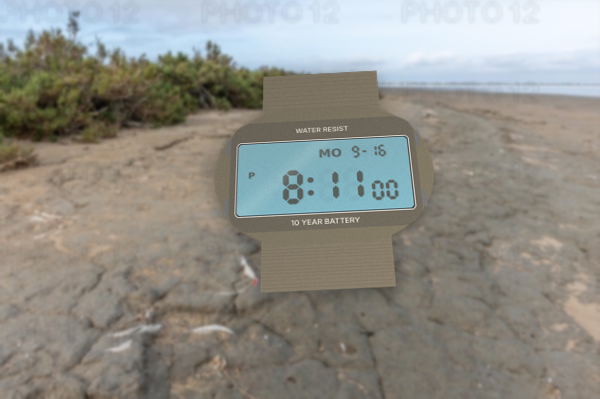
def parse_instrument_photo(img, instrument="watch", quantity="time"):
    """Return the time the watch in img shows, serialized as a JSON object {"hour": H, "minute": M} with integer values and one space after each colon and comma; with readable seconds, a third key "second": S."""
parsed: {"hour": 8, "minute": 11, "second": 0}
